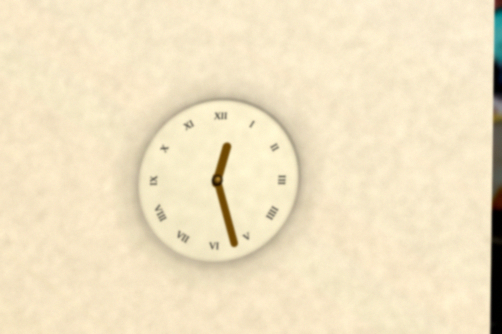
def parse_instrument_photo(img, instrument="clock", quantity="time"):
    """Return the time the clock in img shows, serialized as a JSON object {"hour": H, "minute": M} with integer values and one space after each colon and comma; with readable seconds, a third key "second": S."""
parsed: {"hour": 12, "minute": 27}
